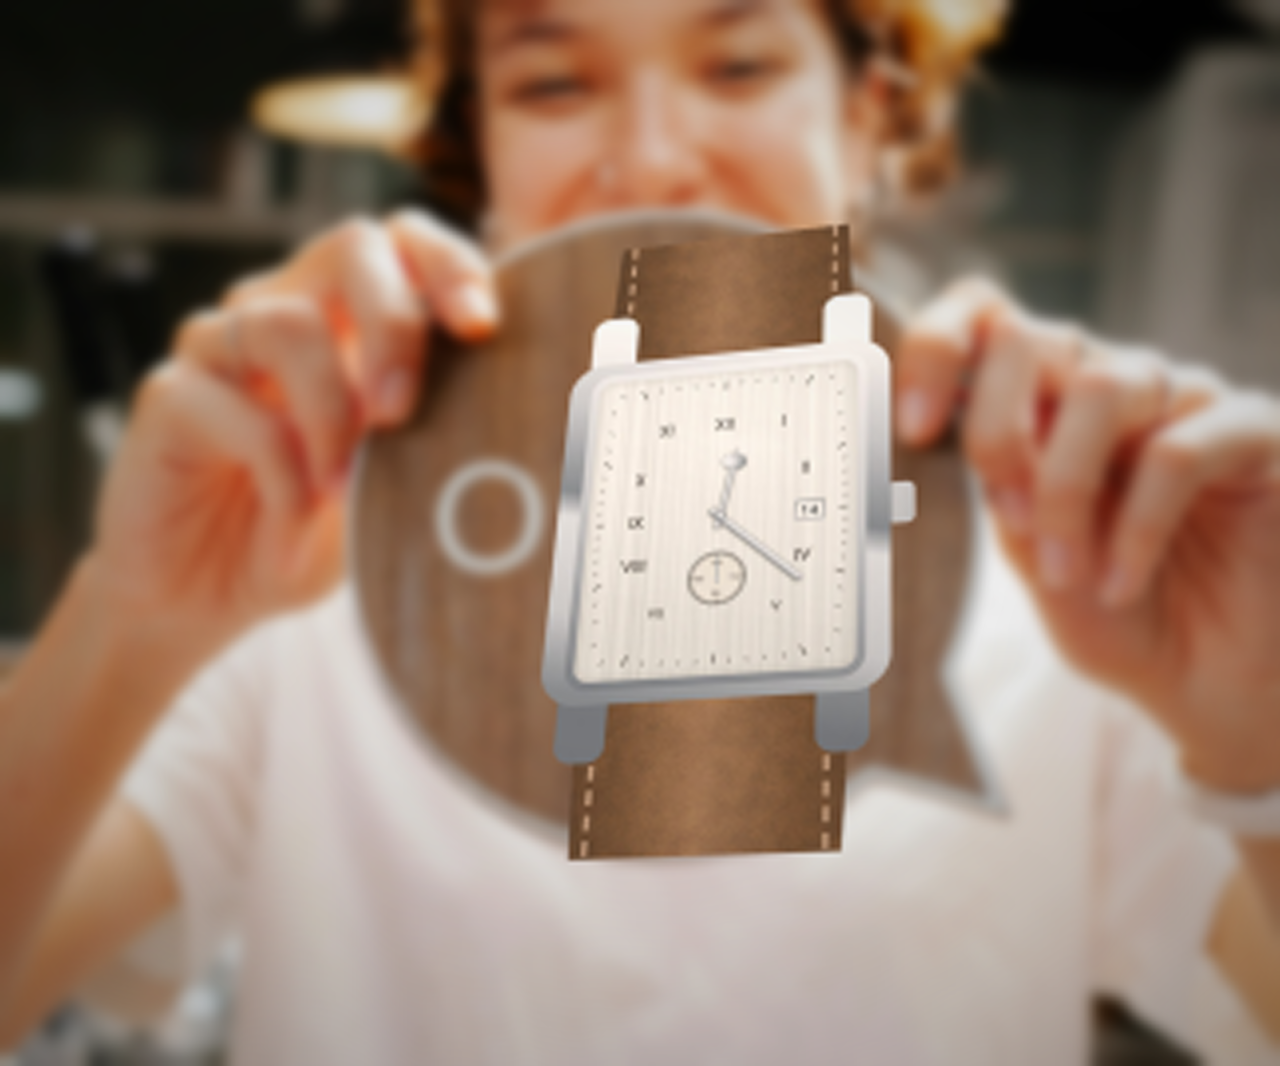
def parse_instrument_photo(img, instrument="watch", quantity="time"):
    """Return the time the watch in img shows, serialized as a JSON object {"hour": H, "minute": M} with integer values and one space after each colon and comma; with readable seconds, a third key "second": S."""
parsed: {"hour": 12, "minute": 22}
